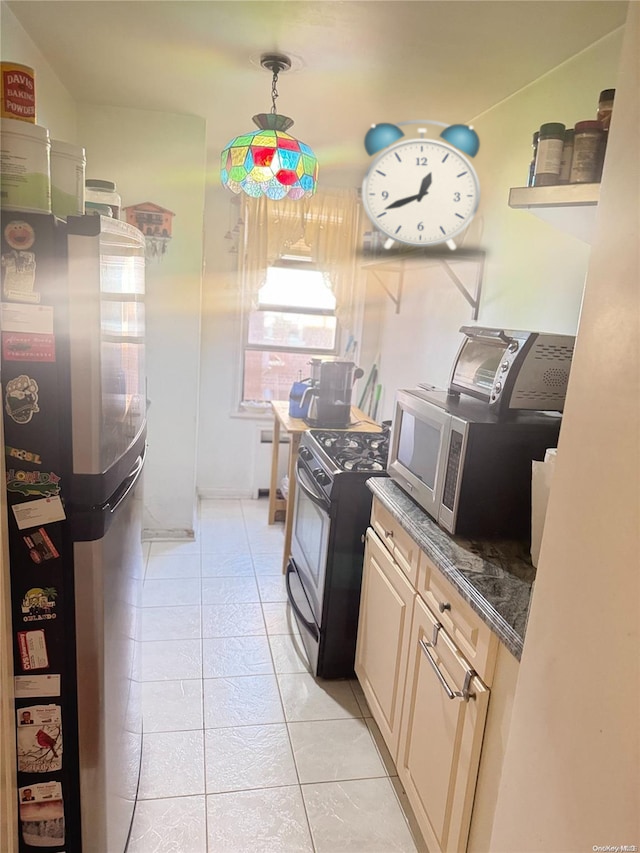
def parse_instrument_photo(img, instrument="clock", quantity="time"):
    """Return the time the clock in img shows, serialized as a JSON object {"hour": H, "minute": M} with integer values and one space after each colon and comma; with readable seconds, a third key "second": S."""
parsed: {"hour": 12, "minute": 41}
